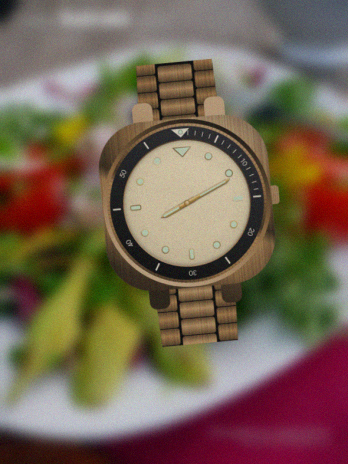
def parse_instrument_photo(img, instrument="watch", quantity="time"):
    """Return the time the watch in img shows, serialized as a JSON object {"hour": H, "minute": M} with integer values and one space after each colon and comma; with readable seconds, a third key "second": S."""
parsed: {"hour": 8, "minute": 11}
